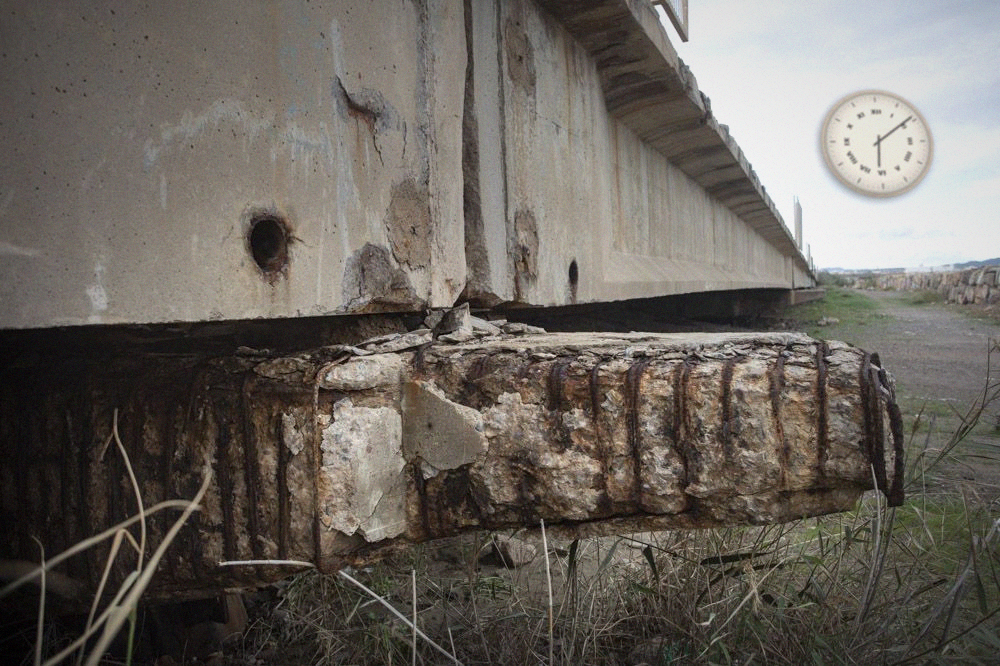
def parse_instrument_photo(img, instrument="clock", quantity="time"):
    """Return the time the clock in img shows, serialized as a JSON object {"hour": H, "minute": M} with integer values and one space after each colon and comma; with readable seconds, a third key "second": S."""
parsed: {"hour": 6, "minute": 9}
